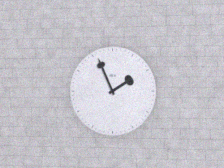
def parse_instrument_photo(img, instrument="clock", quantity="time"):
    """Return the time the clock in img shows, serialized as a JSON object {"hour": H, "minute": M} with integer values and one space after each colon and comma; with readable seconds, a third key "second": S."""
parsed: {"hour": 1, "minute": 56}
